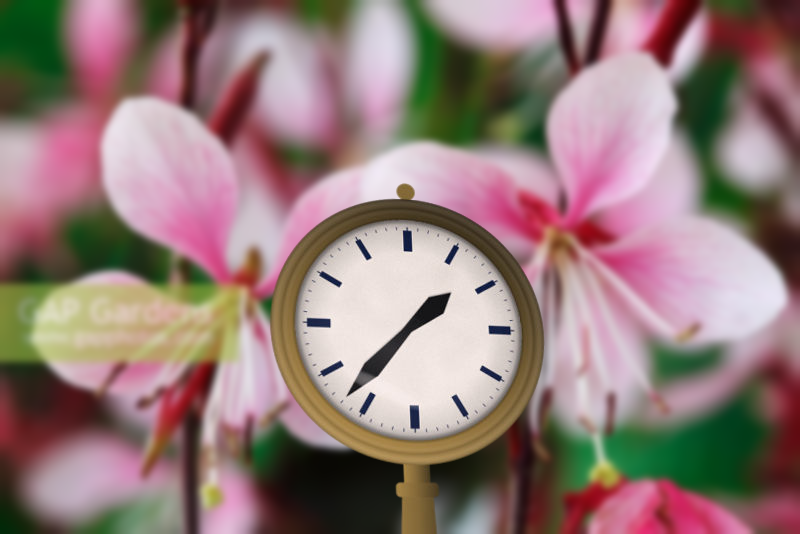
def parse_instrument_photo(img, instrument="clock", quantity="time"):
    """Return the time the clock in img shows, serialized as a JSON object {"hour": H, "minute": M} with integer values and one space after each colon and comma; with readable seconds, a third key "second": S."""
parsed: {"hour": 1, "minute": 37}
